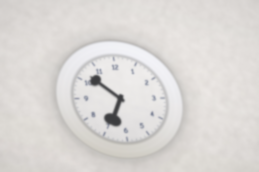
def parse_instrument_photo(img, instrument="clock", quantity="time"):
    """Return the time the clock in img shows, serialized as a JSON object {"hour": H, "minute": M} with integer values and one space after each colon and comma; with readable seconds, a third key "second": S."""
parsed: {"hour": 6, "minute": 52}
